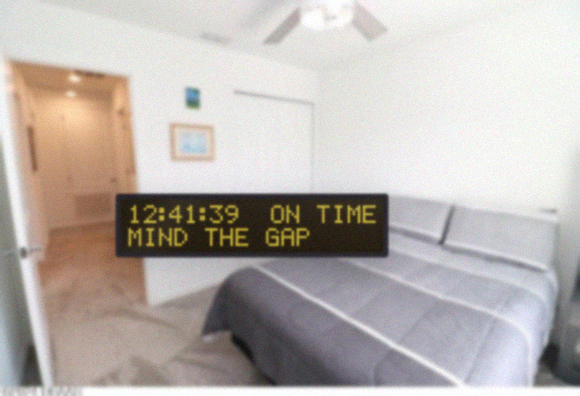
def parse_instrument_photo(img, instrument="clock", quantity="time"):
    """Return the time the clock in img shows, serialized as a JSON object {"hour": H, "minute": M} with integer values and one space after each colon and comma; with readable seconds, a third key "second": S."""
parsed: {"hour": 12, "minute": 41, "second": 39}
